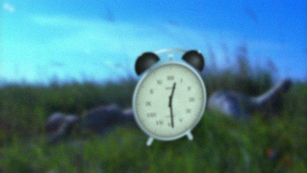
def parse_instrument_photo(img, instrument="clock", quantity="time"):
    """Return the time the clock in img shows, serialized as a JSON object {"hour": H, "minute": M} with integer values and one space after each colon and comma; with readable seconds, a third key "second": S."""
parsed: {"hour": 12, "minute": 29}
